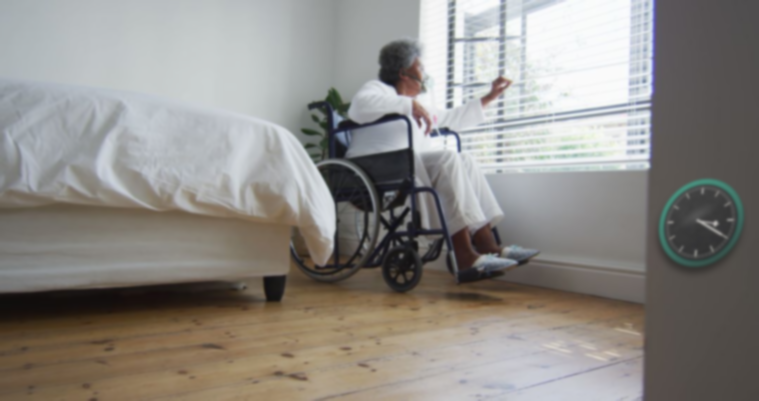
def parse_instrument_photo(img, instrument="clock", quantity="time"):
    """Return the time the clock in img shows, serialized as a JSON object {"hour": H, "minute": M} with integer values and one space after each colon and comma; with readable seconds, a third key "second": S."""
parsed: {"hour": 3, "minute": 20}
